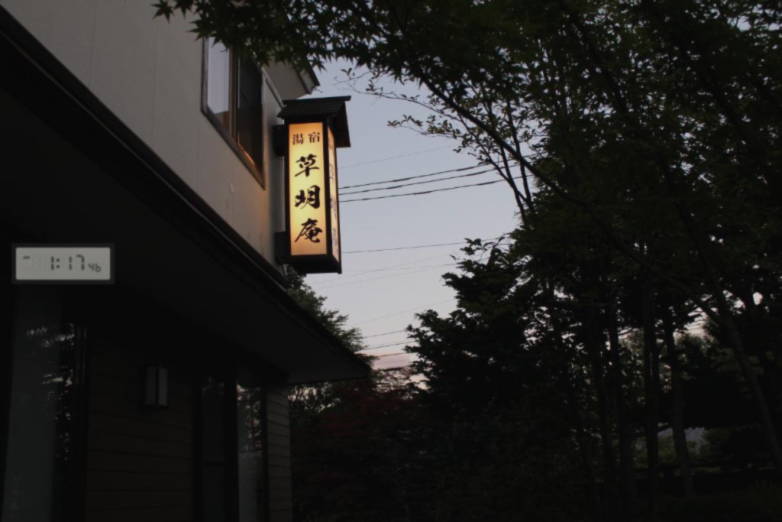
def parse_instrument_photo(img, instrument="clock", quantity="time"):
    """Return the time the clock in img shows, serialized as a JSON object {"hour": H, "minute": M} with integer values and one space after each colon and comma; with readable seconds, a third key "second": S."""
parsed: {"hour": 1, "minute": 17}
